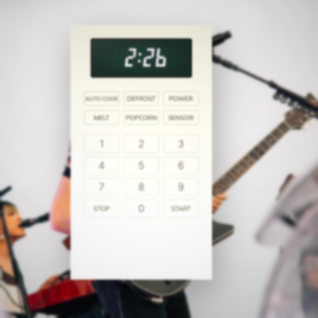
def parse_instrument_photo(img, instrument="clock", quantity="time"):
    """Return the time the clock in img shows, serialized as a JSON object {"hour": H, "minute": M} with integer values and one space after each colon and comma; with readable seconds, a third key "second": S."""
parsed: {"hour": 2, "minute": 26}
